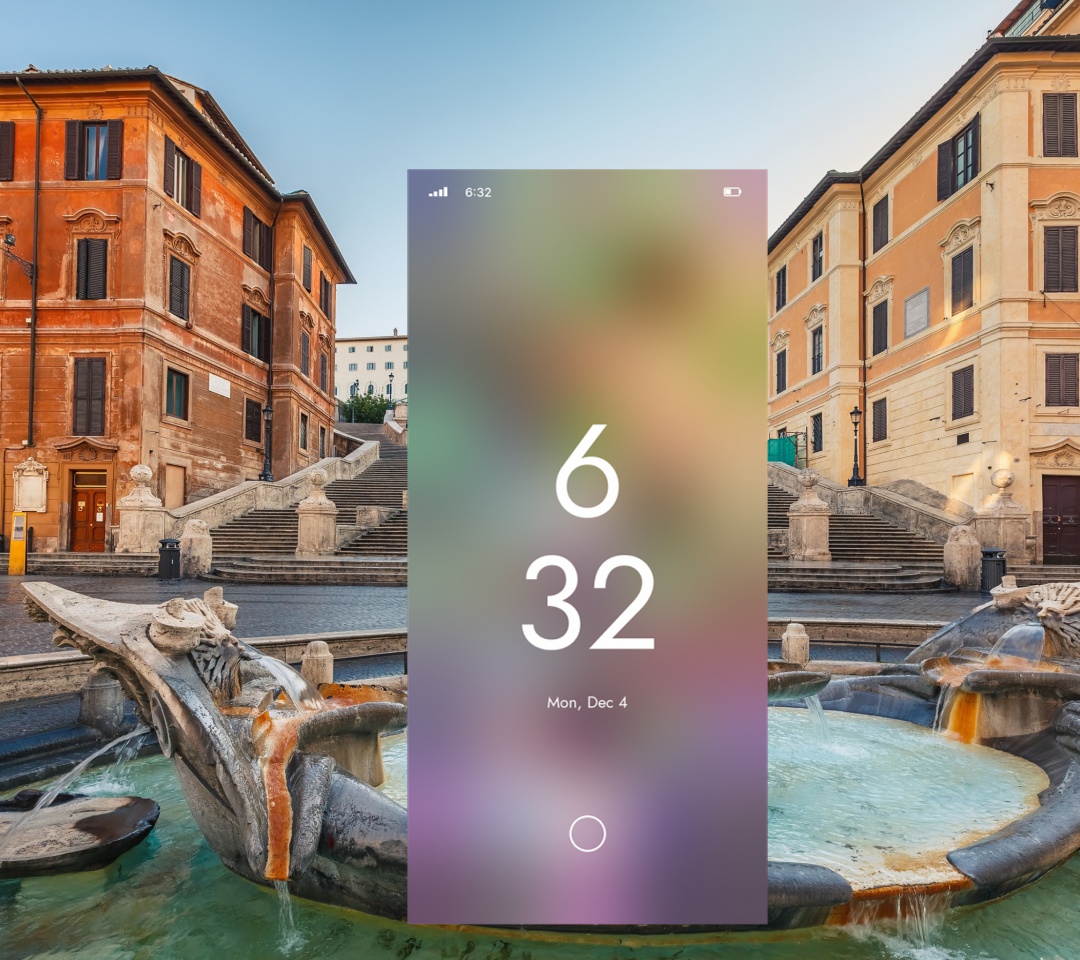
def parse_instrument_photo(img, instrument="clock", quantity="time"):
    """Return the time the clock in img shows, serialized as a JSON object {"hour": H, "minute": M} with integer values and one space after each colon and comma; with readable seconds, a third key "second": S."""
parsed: {"hour": 6, "minute": 32}
